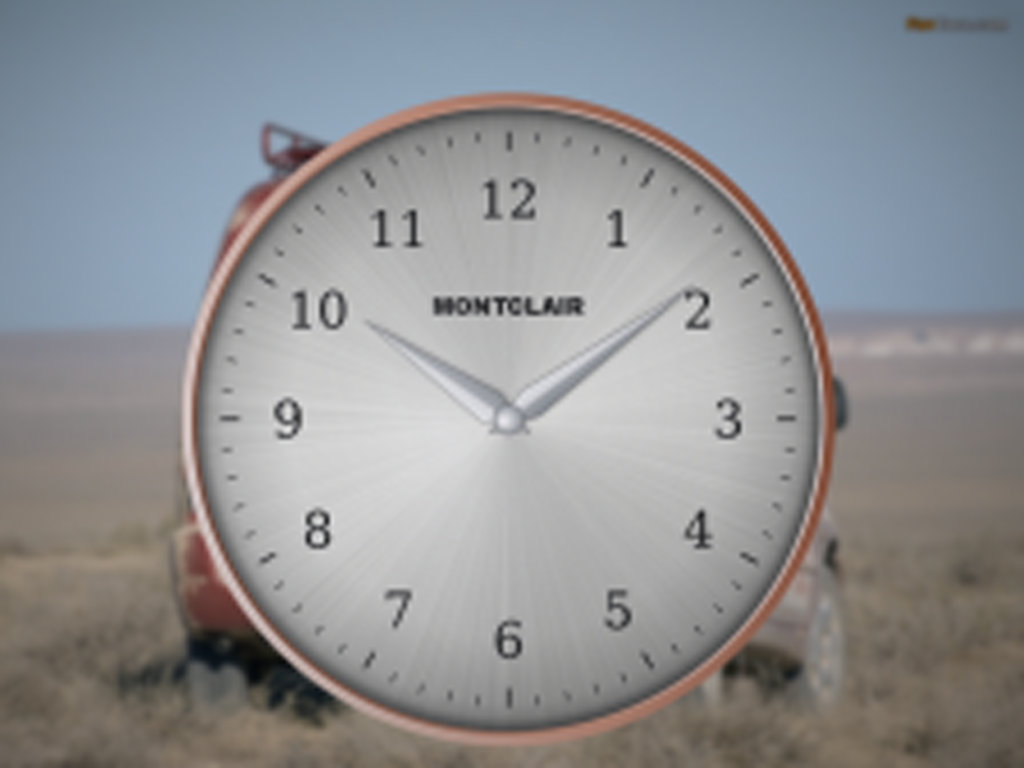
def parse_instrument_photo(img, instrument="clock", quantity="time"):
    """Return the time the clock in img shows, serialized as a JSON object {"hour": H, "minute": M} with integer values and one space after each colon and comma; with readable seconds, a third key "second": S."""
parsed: {"hour": 10, "minute": 9}
